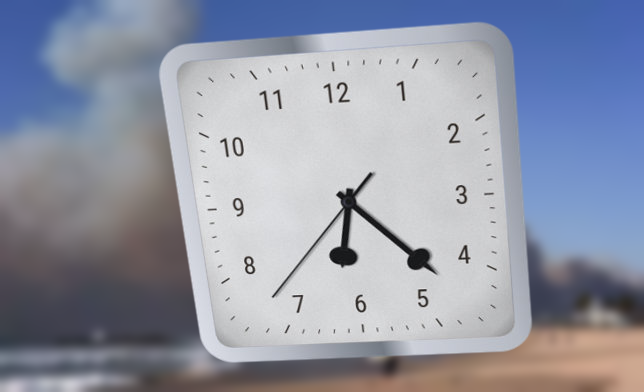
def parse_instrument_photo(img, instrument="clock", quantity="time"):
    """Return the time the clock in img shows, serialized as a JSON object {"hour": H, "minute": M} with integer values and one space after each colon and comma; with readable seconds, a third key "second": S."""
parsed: {"hour": 6, "minute": 22, "second": 37}
